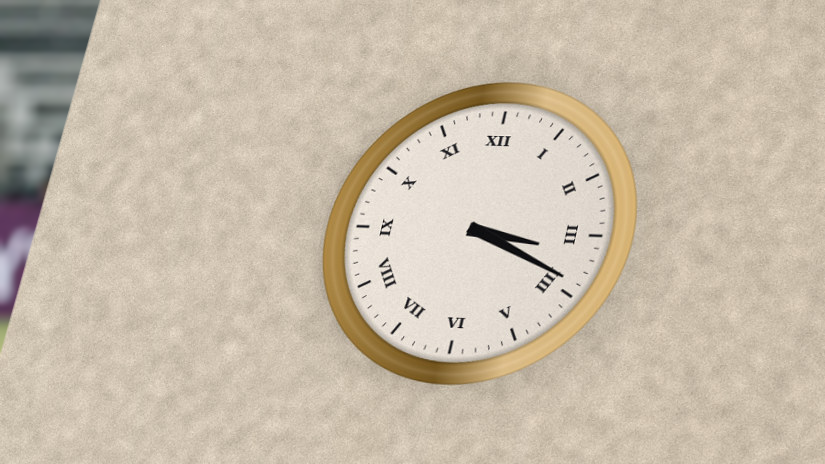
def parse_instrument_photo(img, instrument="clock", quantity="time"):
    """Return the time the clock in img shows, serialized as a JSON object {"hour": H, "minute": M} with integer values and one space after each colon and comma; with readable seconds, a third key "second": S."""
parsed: {"hour": 3, "minute": 19}
